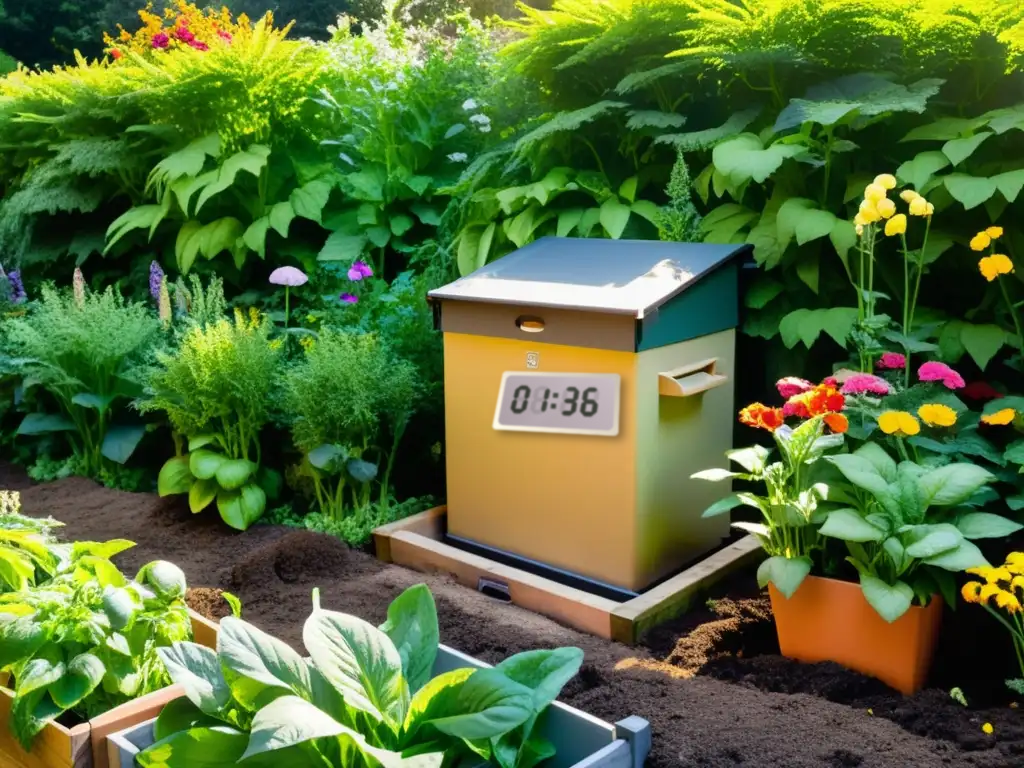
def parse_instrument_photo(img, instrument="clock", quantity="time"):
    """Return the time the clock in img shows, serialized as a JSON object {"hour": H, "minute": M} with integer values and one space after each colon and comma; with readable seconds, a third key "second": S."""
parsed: {"hour": 1, "minute": 36}
